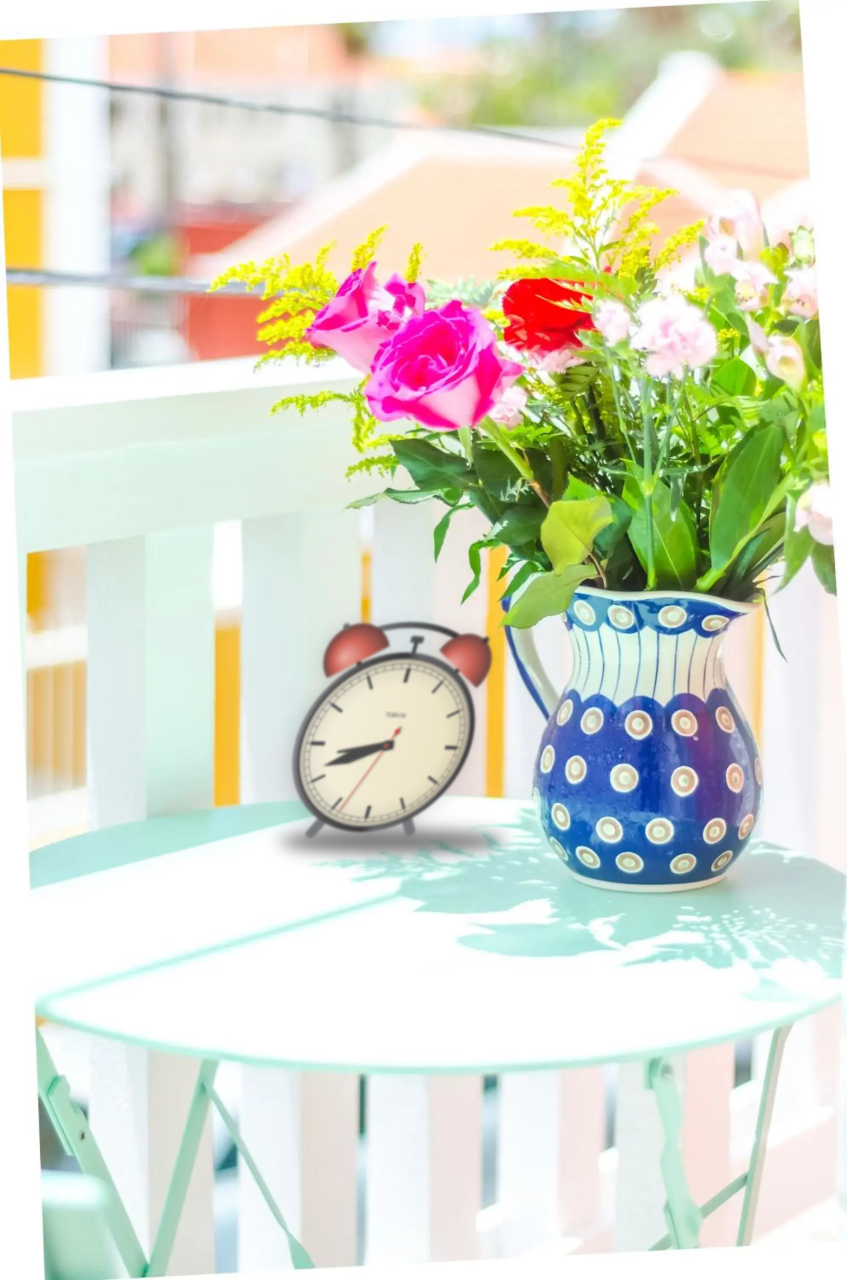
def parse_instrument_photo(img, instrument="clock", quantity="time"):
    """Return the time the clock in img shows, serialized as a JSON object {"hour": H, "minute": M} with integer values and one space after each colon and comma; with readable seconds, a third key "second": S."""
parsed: {"hour": 8, "minute": 41, "second": 34}
